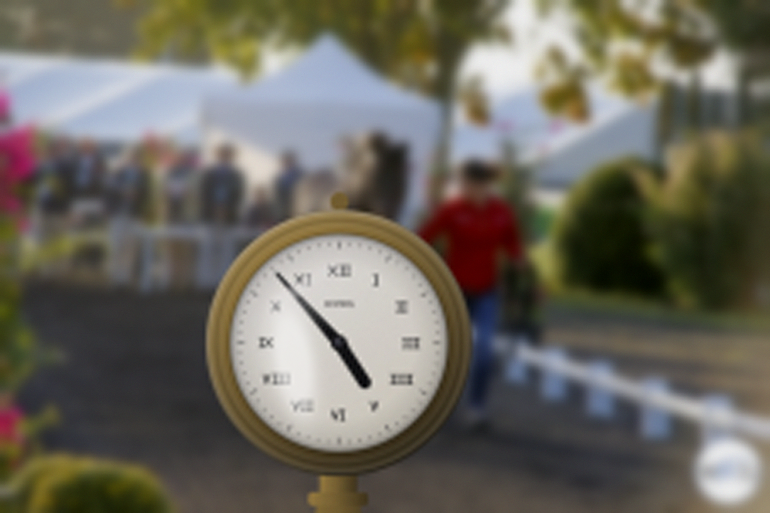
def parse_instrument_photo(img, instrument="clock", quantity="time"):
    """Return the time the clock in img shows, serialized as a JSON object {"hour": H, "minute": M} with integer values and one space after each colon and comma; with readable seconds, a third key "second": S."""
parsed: {"hour": 4, "minute": 53}
